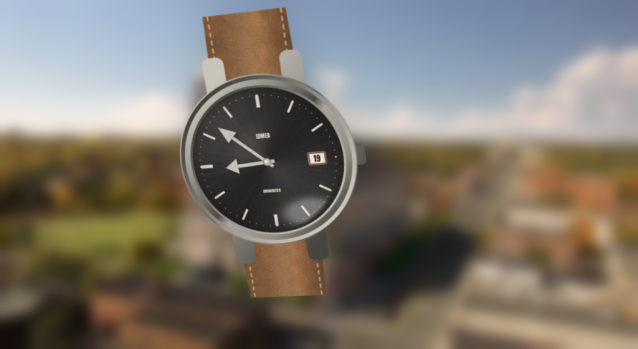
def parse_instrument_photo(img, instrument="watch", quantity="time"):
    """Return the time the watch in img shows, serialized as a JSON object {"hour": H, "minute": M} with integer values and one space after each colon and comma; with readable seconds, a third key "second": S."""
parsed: {"hour": 8, "minute": 52}
